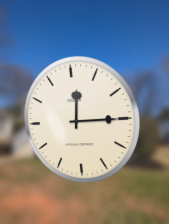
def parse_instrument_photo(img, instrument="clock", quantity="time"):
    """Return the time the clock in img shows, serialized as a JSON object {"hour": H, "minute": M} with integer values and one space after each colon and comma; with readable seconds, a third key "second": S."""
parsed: {"hour": 12, "minute": 15}
